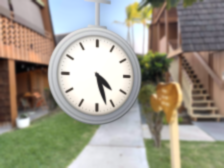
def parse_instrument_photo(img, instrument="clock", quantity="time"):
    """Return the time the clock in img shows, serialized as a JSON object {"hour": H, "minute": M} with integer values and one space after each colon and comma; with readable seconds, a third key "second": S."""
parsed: {"hour": 4, "minute": 27}
